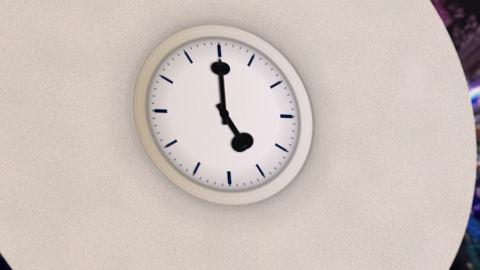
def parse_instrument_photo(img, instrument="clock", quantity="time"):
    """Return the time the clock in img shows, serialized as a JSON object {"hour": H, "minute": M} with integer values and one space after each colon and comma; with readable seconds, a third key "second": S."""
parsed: {"hour": 5, "minute": 0}
